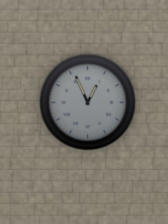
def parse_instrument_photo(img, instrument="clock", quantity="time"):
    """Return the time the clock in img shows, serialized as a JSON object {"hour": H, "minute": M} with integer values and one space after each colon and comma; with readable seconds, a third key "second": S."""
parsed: {"hour": 12, "minute": 56}
